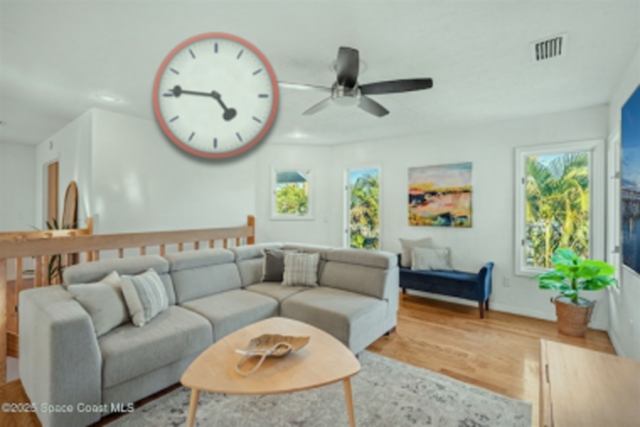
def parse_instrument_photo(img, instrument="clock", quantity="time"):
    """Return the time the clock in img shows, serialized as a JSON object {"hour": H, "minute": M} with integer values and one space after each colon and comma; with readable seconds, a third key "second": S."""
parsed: {"hour": 4, "minute": 46}
